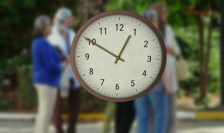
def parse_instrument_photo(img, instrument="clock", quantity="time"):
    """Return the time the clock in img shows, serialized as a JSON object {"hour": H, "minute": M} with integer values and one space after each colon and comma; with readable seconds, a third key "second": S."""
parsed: {"hour": 12, "minute": 50}
